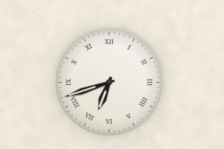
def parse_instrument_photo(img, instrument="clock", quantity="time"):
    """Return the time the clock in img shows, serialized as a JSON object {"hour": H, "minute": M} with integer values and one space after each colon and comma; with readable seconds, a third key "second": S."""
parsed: {"hour": 6, "minute": 42}
